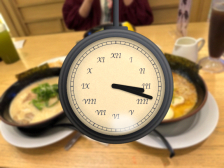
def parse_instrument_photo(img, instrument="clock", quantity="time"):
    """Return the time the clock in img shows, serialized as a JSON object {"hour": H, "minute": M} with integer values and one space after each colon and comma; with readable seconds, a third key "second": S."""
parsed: {"hour": 3, "minute": 18}
